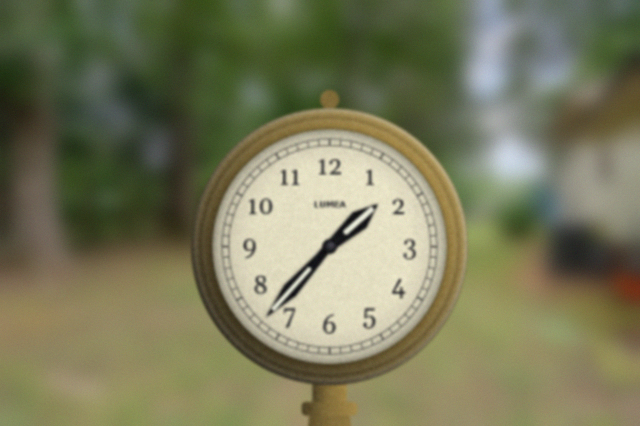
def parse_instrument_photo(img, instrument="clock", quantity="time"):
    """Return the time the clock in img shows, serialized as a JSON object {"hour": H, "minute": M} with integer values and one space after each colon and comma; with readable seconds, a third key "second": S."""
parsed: {"hour": 1, "minute": 37}
